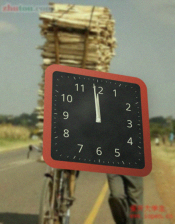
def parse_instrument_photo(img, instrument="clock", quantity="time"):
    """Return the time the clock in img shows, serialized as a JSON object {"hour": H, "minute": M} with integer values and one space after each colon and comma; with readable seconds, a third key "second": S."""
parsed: {"hour": 11, "minute": 59}
